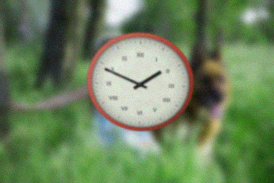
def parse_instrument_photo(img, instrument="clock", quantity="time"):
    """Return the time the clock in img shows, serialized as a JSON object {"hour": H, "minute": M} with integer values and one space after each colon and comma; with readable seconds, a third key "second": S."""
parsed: {"hour": 1, "minute": 49}
